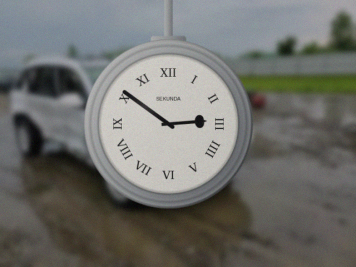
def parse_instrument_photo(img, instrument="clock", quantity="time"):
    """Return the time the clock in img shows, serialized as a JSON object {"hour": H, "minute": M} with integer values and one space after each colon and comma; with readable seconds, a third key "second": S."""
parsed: {"hour": 2, "minute": 51}
